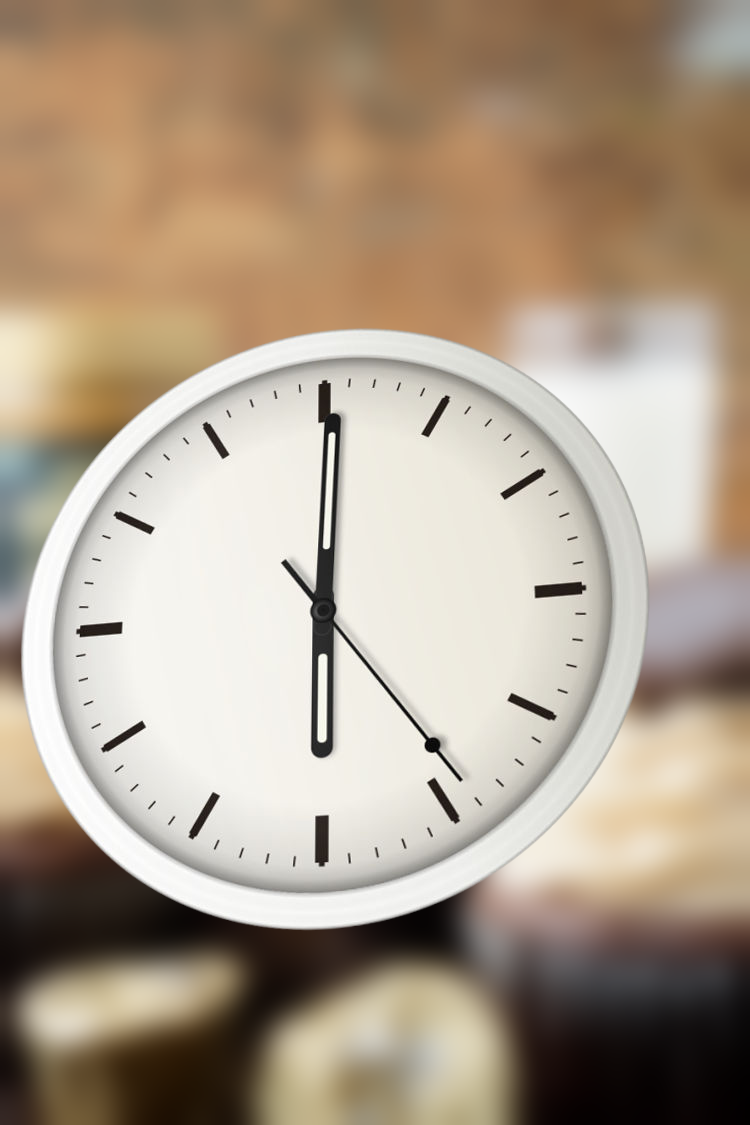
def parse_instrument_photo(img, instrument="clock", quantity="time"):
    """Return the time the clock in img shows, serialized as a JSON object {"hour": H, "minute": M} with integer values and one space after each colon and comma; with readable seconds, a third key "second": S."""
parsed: {"hour": 6, "minute": 0, "second": 24}
